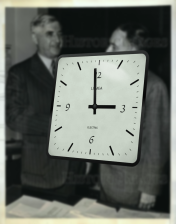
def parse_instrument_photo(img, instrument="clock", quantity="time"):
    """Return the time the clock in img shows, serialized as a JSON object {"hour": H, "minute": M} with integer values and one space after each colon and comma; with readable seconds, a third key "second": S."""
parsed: {"hour": 2, "minute": 59}
